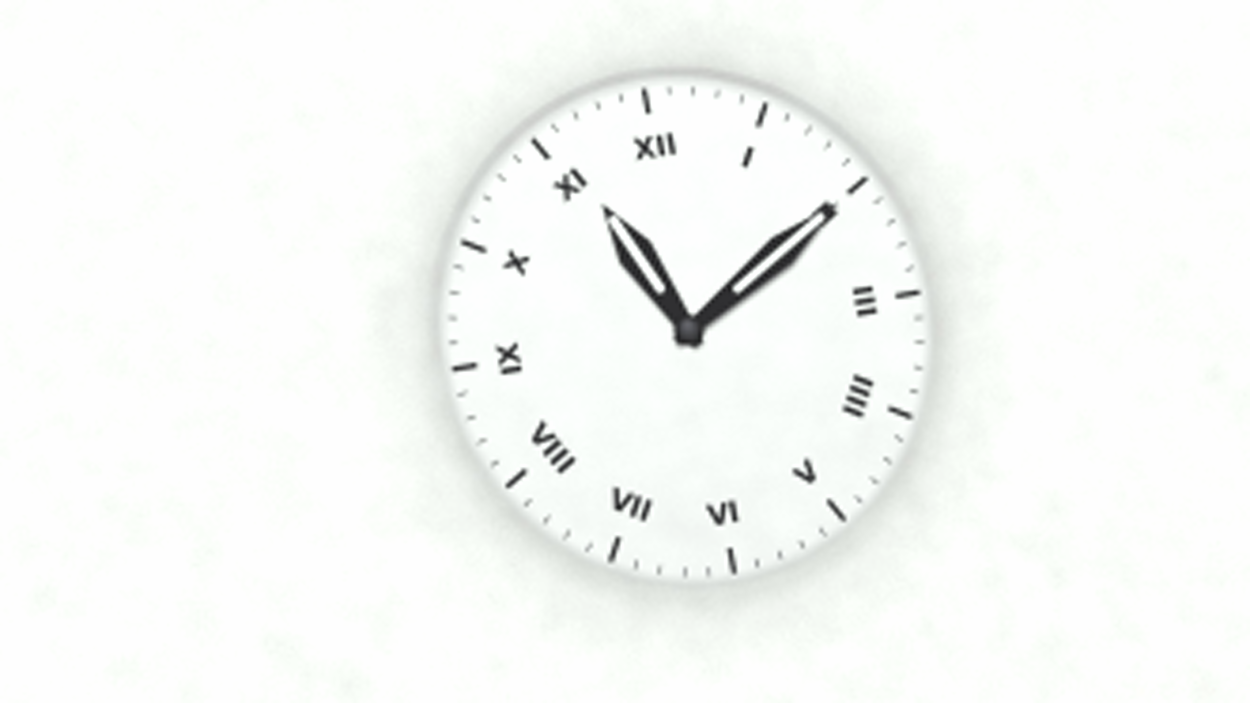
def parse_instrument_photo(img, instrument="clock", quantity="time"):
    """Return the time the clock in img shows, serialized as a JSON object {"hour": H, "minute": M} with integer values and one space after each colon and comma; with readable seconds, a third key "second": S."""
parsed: {"hour": 11, "minute": 10}
